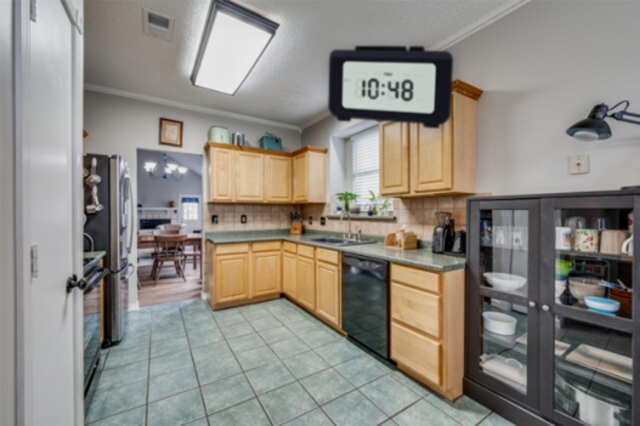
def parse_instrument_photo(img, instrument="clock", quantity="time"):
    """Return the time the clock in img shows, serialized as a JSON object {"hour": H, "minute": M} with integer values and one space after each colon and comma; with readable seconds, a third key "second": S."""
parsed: {"hour": 10, "minute": 48}
